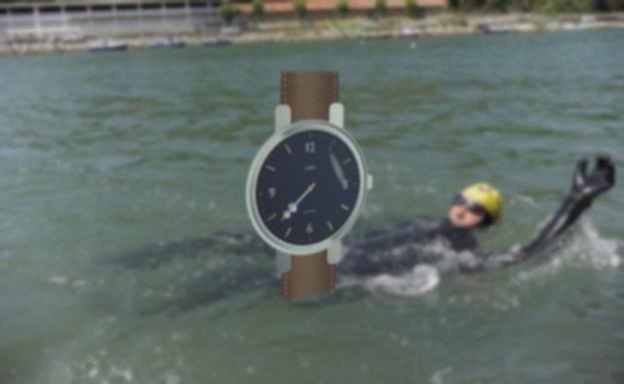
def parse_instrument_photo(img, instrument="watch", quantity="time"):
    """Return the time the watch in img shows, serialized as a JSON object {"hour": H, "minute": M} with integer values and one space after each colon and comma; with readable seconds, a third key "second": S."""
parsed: {"hour": 7, "minute": 38}
